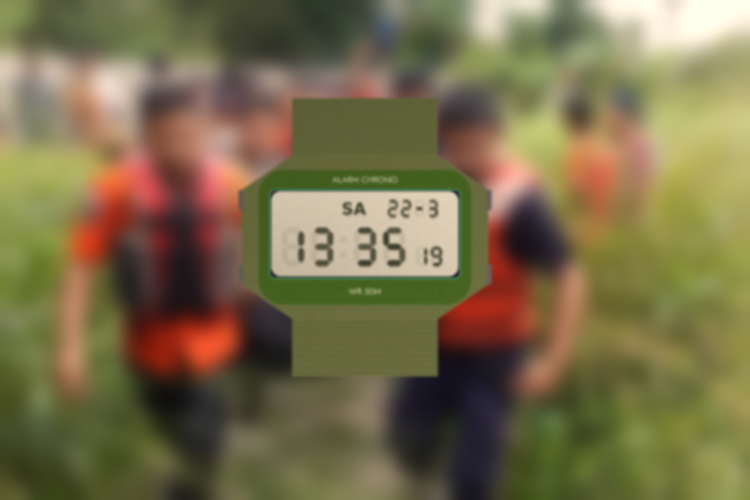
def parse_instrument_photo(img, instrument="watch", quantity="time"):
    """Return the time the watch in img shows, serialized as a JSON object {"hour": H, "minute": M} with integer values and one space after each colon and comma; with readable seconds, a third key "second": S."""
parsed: {"hour": 13, "minute": 35, "second": 19}
